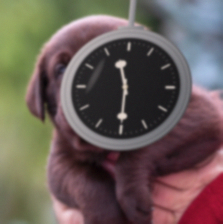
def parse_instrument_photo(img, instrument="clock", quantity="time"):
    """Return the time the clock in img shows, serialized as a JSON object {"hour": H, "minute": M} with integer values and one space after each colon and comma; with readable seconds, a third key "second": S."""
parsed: {"hour": 11, "minute": 30}
